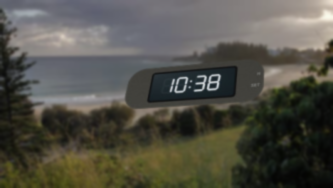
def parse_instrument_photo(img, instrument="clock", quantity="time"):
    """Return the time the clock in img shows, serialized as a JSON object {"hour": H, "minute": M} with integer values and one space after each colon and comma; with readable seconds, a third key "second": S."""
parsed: {"hour": 10, "minute": 38}
